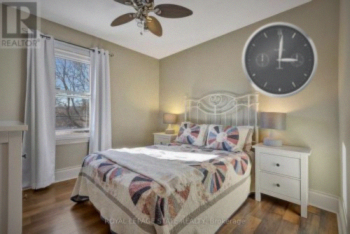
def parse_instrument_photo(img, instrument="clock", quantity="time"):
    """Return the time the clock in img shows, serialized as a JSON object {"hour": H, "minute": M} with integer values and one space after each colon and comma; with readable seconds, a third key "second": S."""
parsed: {"hour": 3, "minute": 1}
